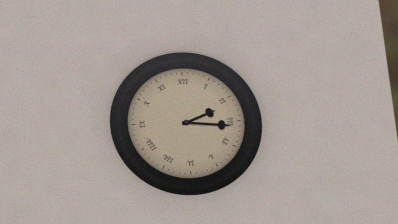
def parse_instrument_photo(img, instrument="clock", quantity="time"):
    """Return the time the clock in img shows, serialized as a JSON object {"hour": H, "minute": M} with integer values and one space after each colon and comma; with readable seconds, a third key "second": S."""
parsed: {"hour": 2, "minute": 16}
